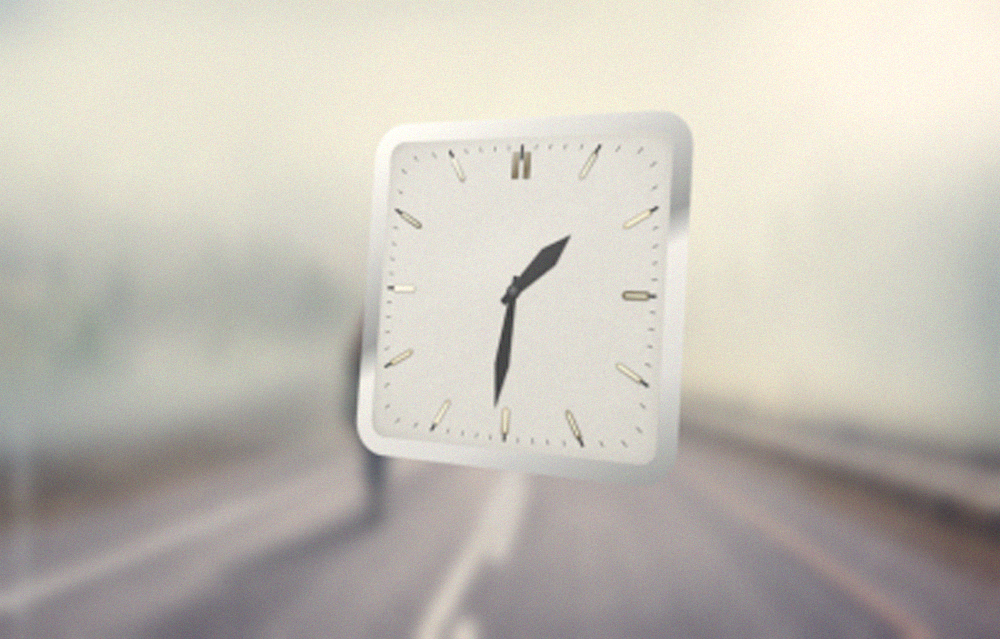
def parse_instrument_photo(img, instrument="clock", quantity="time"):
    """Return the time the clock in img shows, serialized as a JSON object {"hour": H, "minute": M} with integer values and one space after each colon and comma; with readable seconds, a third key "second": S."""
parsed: {"hour": 1, "minute": 31}
